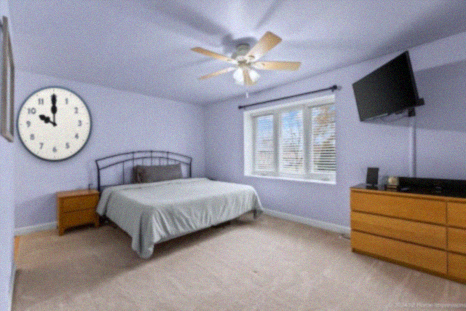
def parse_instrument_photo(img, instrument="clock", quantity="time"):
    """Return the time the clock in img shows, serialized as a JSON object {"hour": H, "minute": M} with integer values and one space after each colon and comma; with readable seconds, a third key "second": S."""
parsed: {"hour": 10, "minute": 0}
